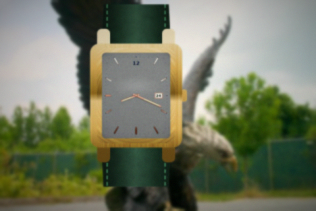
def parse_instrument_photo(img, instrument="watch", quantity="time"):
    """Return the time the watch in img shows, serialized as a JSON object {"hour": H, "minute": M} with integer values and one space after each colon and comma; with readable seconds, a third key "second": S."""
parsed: {"hour": 8, "minute": 19}
